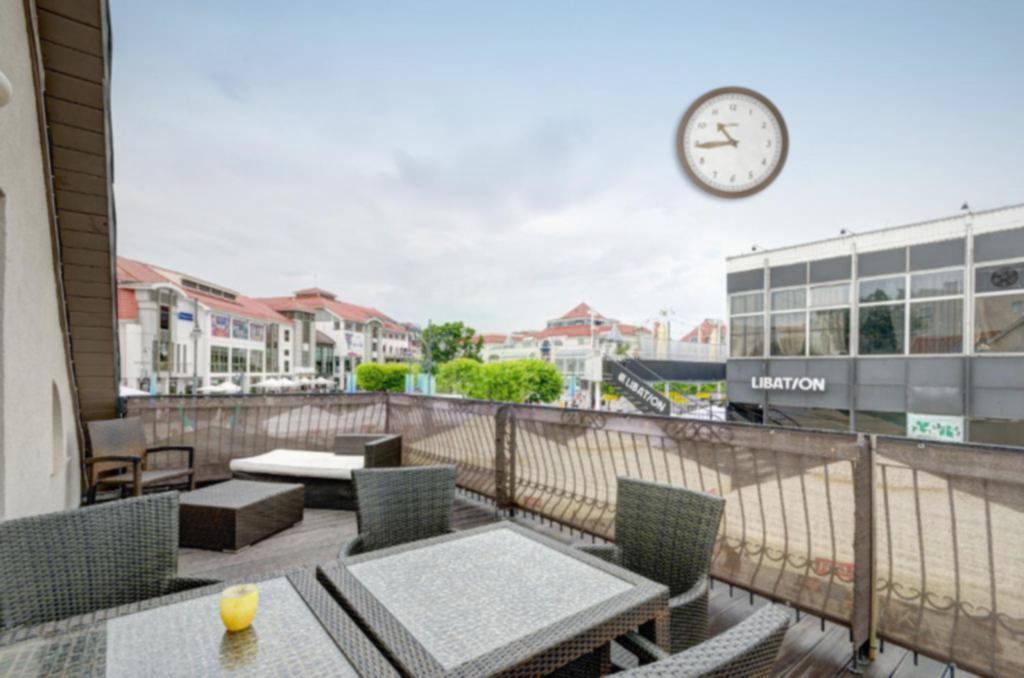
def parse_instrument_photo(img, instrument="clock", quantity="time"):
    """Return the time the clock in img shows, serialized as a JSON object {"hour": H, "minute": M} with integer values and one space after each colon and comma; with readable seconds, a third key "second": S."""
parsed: {"hour": 10, "minute": 44}
